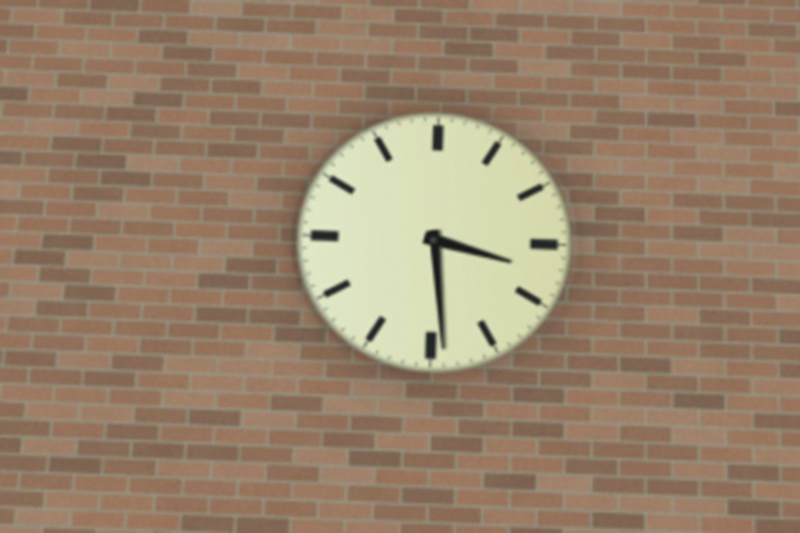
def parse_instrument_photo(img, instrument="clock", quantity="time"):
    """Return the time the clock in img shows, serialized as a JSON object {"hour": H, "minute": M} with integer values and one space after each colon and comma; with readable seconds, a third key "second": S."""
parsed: {"hour": 3, "minute": 29}
